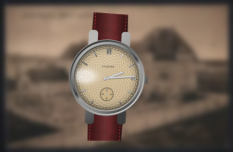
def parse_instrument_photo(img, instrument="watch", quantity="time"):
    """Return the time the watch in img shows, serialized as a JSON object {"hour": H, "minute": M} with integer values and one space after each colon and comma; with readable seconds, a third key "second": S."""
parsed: {"hour": 2, "minute": 14}
